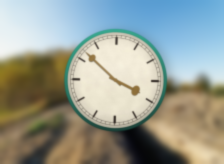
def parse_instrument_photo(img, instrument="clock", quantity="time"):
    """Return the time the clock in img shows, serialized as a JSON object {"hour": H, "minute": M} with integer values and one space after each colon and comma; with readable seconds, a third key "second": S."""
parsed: {"hour": 3, "minute": 52}
